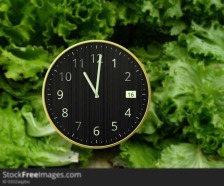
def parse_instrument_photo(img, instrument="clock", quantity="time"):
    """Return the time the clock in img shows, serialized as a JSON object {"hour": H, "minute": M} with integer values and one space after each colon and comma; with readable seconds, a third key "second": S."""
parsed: {"hour": 11, "minute": 1}
